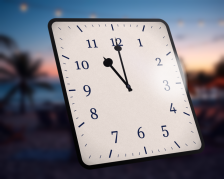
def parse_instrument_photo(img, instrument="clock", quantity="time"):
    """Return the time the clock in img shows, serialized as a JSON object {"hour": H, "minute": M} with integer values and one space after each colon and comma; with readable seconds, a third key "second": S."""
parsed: {"hour": 11, "minute": 0}
